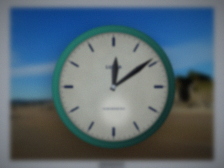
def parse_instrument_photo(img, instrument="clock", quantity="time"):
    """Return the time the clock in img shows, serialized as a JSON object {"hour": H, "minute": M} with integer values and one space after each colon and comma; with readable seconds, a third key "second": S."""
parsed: {"hour": 12, "minute": 9}
